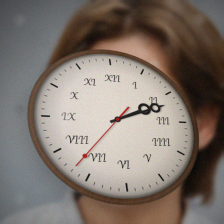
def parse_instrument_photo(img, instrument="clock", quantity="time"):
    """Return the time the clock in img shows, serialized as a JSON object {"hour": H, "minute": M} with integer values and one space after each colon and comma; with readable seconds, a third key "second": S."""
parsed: {"hour": 2, "minute": 11, "second": 37}
